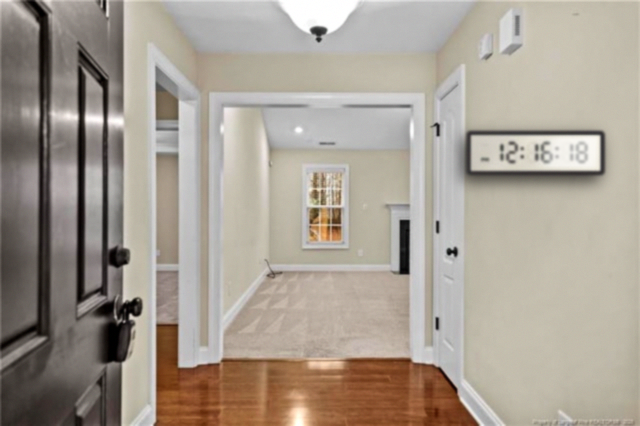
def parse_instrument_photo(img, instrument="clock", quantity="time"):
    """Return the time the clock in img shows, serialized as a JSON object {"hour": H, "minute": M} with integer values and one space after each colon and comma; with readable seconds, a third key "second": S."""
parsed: {"hour": 12, "minute": 16, "second": 18}
